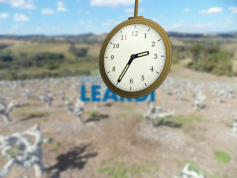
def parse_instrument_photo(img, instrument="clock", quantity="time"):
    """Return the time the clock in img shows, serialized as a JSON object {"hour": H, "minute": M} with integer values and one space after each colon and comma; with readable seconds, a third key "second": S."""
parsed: {"hour": 2, "minute": 35}
